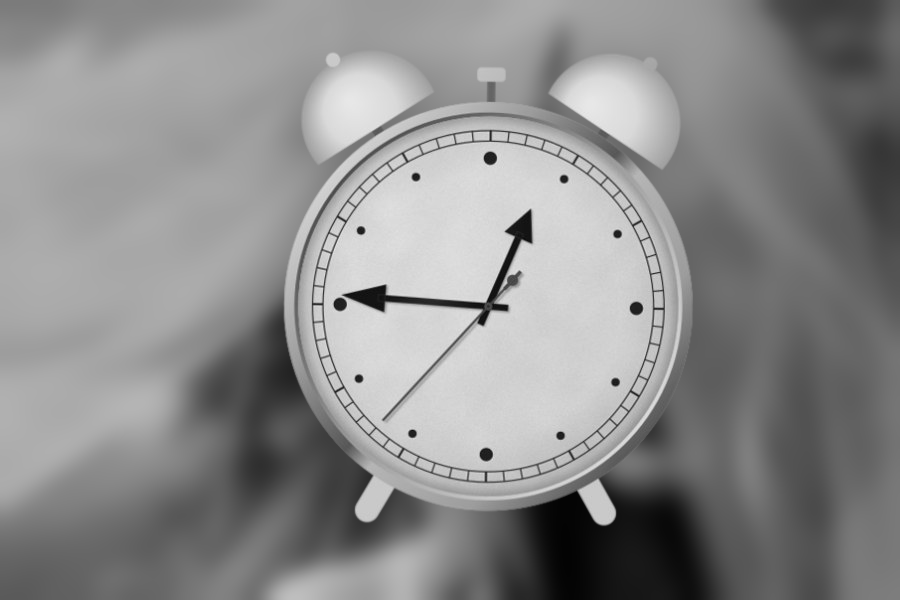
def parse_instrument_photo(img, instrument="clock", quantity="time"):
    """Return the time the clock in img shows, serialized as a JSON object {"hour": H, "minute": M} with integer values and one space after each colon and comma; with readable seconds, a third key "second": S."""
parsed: {"hour": 12, "minute": 45, "second": 37}
